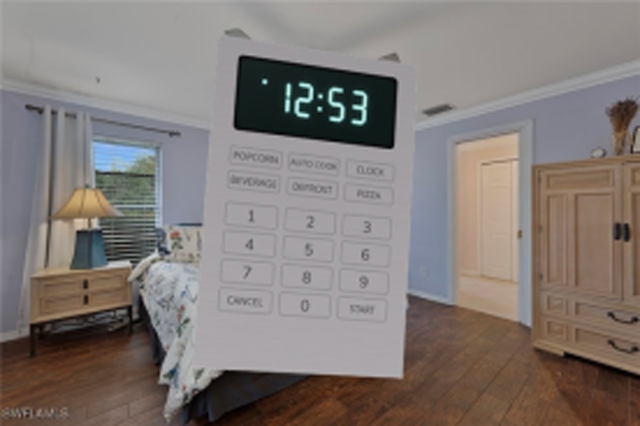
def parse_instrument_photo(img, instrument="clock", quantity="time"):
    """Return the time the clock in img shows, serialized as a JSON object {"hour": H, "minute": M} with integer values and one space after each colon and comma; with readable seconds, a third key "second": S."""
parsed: {"hour": 12, "minute": 53}
